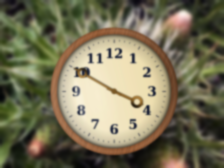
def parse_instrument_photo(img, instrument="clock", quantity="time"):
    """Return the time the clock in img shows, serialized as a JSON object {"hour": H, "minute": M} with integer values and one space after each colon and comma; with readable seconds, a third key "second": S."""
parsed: {"hour": 3, "minute": 50}
